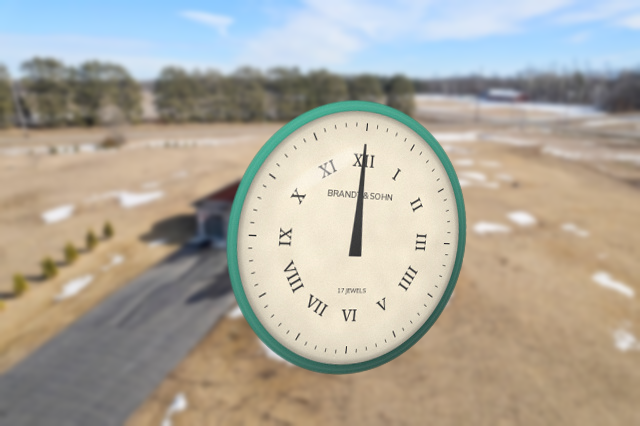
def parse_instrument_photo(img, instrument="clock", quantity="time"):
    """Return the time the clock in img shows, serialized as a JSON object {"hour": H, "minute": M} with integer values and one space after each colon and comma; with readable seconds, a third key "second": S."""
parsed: {"hour": 12, "minute": 0}
